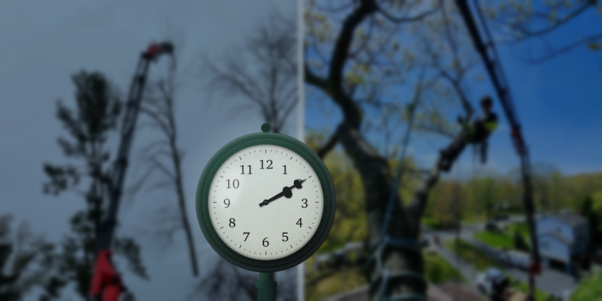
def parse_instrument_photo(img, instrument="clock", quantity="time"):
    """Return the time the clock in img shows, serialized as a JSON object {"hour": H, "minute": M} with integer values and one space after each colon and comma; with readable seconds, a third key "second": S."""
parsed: {"hour": 2, "minute": 10}
